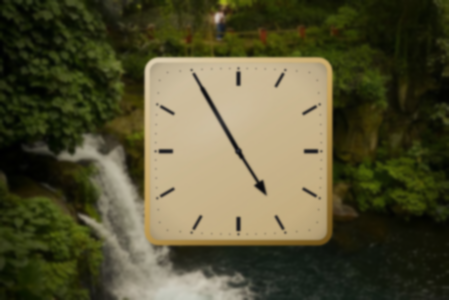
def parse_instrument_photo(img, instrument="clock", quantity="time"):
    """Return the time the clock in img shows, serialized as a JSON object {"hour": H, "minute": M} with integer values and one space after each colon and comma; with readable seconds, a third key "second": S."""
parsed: {"hour": 4, "minute": 55}
